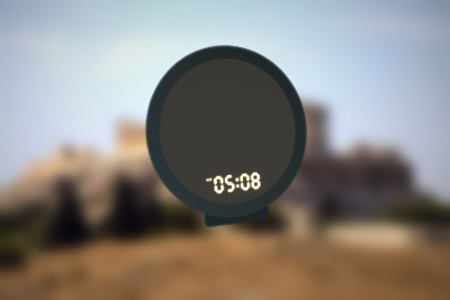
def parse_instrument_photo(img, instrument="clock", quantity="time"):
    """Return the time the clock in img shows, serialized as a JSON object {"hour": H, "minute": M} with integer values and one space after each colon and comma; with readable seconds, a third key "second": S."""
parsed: {"hour": 5, "minute": 8}
